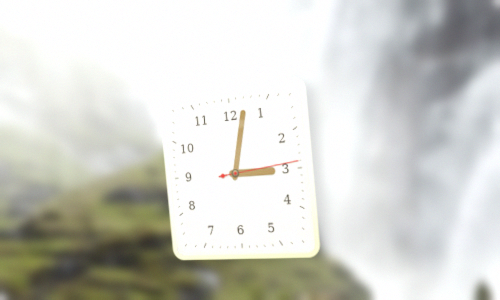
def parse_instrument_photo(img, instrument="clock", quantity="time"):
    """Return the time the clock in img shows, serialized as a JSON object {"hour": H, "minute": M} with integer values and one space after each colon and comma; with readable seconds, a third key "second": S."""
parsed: {"hour": 3, "minute": 2, "second": 14}
